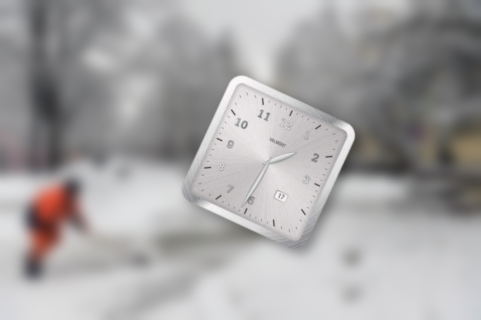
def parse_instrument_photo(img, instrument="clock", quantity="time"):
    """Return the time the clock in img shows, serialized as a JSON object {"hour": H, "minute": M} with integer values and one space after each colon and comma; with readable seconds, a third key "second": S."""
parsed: {"hour": 1, "minute": 31}
